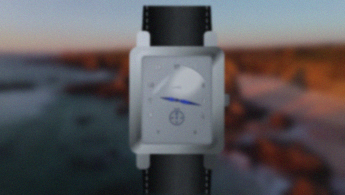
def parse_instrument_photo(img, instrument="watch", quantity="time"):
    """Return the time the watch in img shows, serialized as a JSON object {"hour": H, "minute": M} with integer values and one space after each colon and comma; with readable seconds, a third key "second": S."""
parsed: {"hour": 9, "minute": 17}
